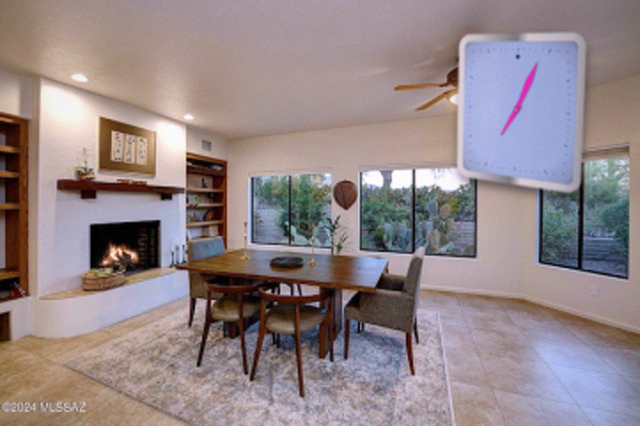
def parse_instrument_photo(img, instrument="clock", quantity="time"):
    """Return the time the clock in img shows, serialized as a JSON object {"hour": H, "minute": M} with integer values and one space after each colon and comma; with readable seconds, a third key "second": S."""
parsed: {"hour": 7, "minute": 4}
